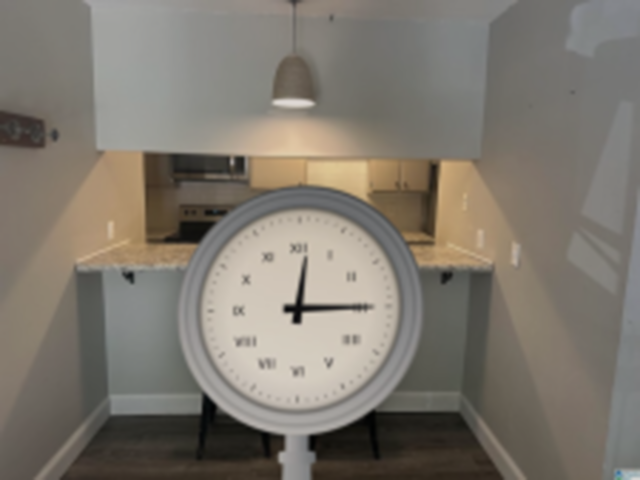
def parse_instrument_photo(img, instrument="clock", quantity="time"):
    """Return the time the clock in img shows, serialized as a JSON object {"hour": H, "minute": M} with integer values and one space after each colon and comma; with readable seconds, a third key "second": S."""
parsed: {"hour": 12, "minute": 15}
